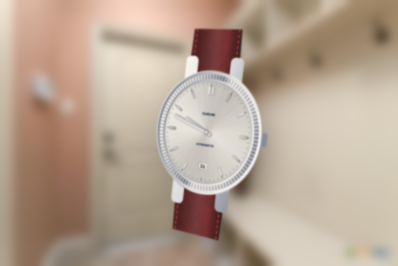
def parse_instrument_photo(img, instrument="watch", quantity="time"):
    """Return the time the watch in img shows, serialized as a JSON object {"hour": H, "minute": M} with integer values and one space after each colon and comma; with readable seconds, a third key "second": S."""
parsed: {"hour": 9, "minute": 48}
